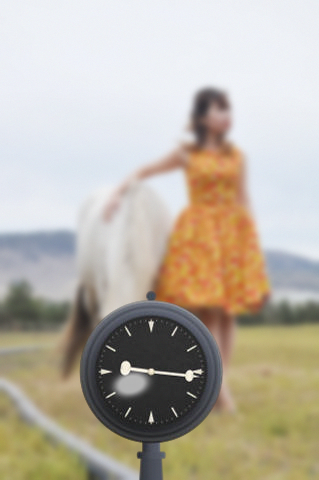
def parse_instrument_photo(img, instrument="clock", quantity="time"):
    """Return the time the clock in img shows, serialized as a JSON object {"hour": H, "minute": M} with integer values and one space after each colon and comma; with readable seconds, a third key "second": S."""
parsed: {"hour": 9, "minute": 16}
